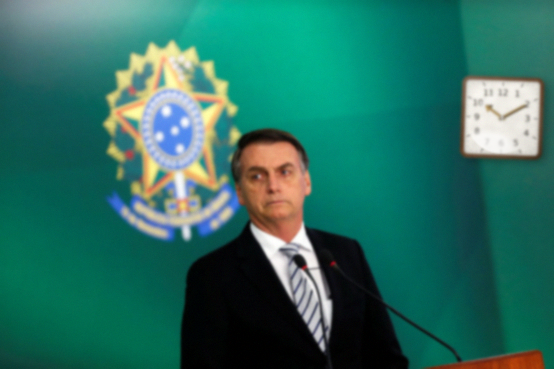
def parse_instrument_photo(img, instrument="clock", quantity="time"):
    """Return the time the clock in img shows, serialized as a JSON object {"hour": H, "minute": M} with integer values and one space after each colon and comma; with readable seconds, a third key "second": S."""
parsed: {"hour": 10, "minute": 10}
